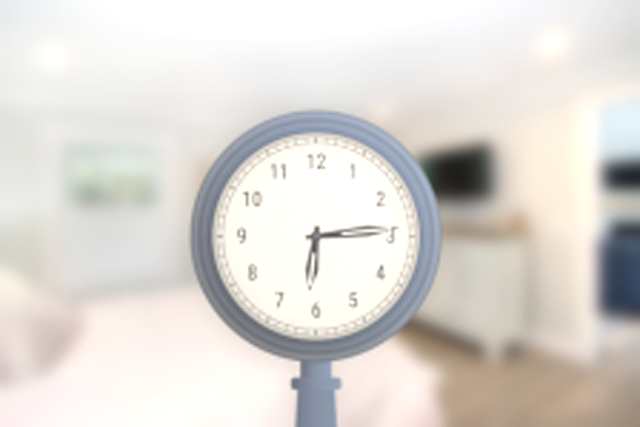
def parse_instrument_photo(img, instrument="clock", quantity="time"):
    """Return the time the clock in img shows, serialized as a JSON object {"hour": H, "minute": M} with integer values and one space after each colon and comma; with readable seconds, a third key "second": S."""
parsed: {"hour": 6, "minute": 14}
